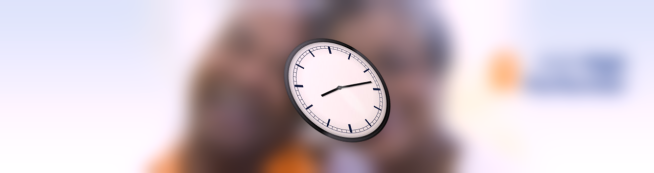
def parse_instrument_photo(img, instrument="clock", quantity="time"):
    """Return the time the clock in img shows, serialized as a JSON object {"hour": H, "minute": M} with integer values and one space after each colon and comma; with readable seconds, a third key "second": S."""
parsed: {"hour": 8, "minute": 13}
